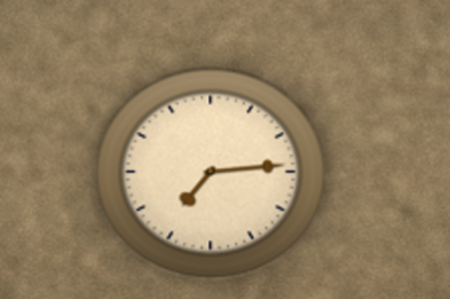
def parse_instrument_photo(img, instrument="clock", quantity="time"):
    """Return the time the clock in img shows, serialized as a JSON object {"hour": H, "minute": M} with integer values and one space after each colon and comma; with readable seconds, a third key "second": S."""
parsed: {"hour": 7, "minute": 14}
